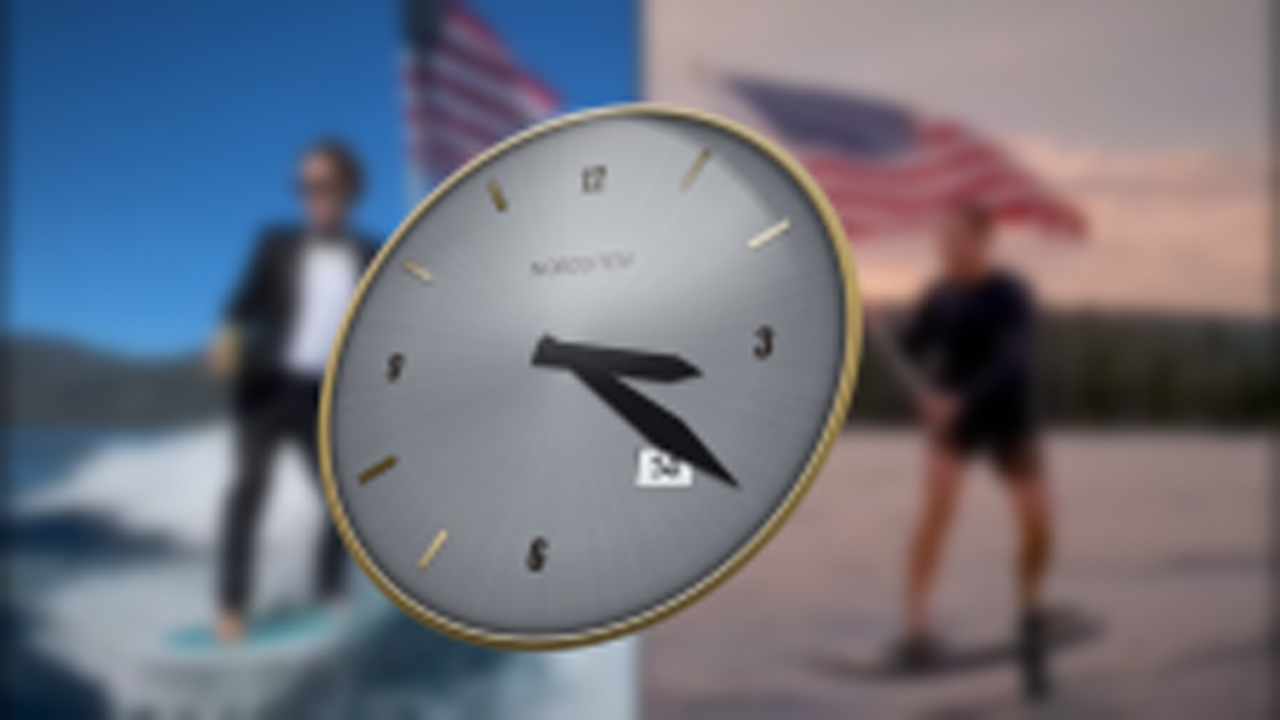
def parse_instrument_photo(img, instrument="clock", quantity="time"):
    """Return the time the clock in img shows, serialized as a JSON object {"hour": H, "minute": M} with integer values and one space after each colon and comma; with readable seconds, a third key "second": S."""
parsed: {"hour": 3, "minute": 21}
